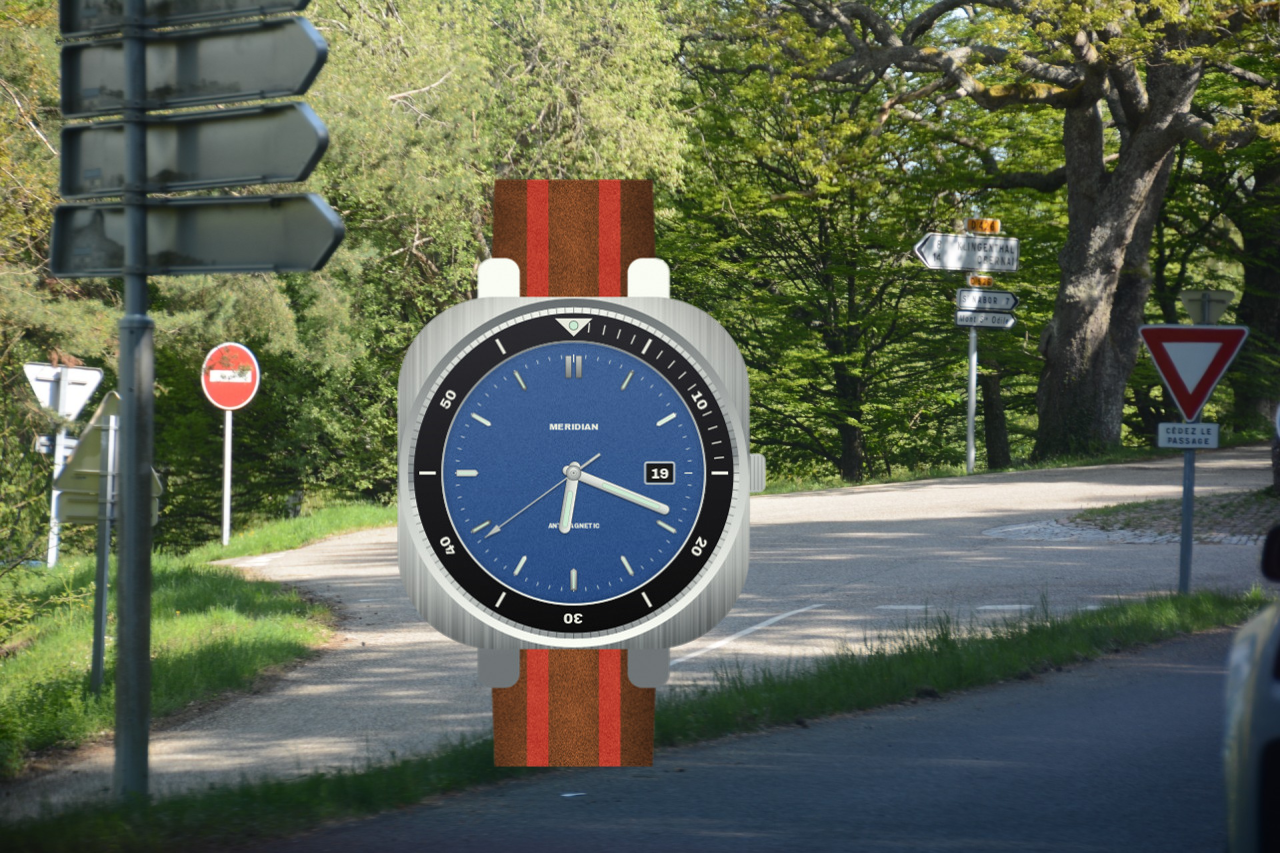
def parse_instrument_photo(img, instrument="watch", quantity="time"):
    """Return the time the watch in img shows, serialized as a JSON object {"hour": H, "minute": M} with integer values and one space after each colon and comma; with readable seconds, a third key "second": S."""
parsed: {"hour": 6, "minute": 18, "second": 39}
